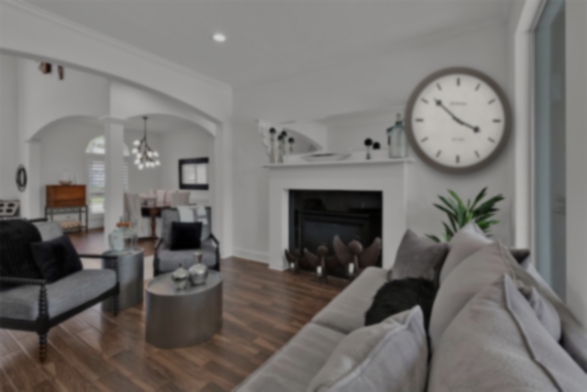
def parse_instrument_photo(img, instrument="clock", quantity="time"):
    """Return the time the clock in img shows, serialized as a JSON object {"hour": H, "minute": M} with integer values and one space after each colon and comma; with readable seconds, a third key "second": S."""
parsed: {"hour": 3, "minute": 52}
